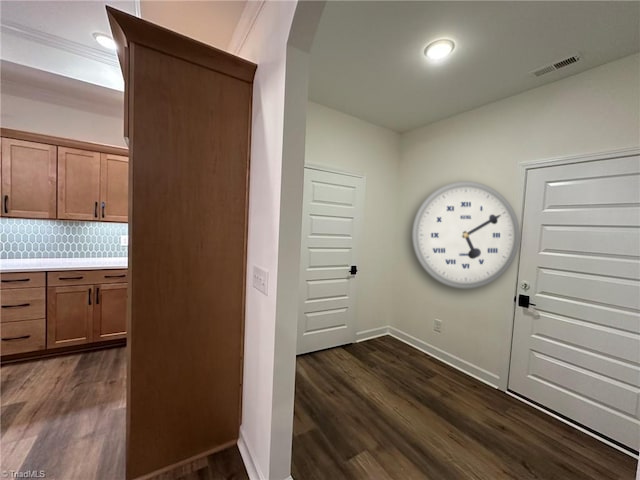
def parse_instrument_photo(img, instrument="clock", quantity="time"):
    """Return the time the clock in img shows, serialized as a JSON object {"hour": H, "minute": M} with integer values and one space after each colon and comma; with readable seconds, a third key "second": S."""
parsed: {"hour": 5, "minute": 10}
